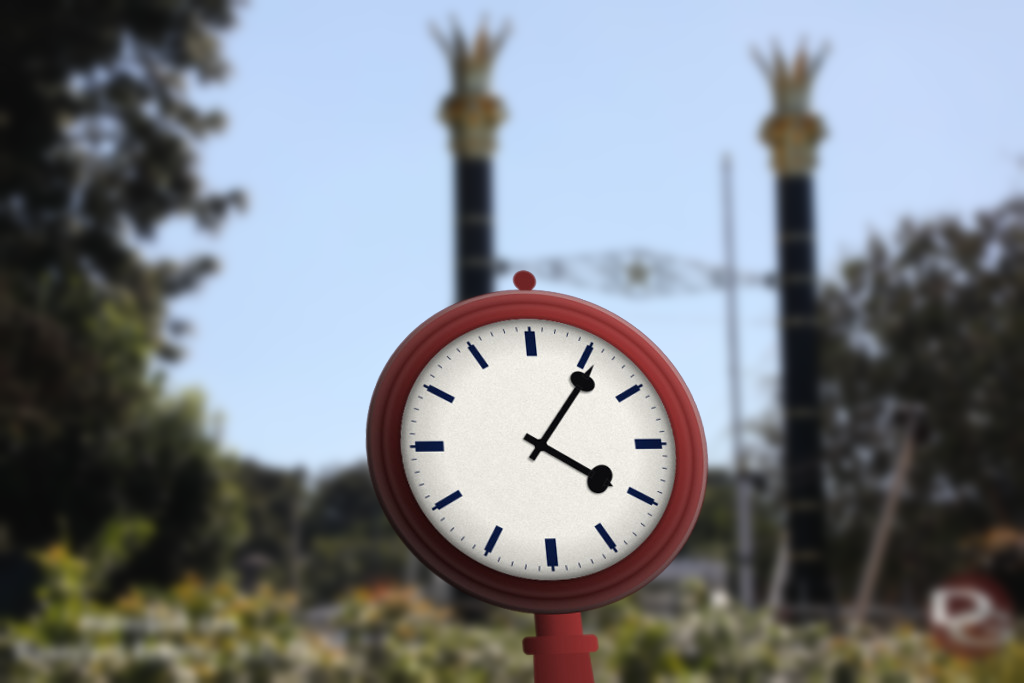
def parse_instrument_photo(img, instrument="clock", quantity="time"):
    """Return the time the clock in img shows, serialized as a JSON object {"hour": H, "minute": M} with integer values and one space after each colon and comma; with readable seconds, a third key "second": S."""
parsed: {"hour": 4, "minute": 6}
